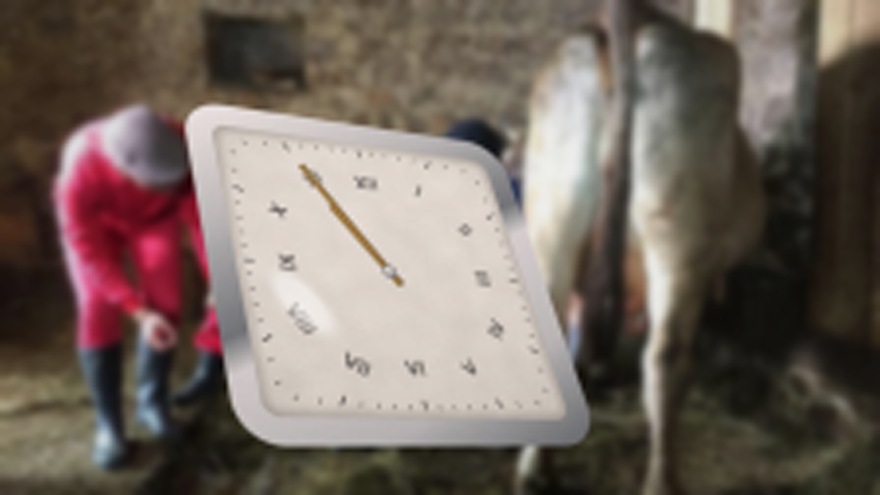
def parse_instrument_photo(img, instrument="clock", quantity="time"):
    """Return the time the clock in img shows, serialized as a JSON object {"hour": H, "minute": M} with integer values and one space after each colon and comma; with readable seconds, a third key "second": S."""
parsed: {"hour": 10, "minute": 55}
